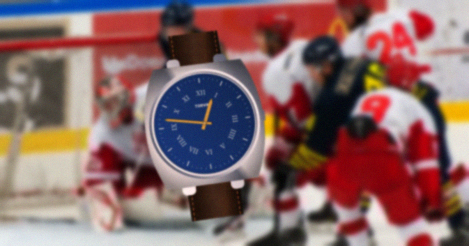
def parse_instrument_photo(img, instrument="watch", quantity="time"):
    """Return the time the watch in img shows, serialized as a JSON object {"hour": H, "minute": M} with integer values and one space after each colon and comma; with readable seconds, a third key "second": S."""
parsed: {"hour": 12, "minute": 47}
